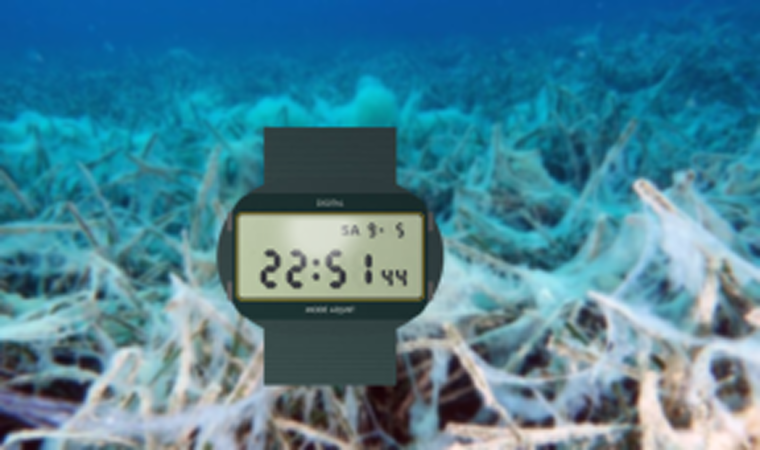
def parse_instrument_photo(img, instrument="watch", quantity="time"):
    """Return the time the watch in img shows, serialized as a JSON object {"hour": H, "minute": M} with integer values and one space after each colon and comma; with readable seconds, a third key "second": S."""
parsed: {"hour": 22, "minute": 51, "second": 44}
